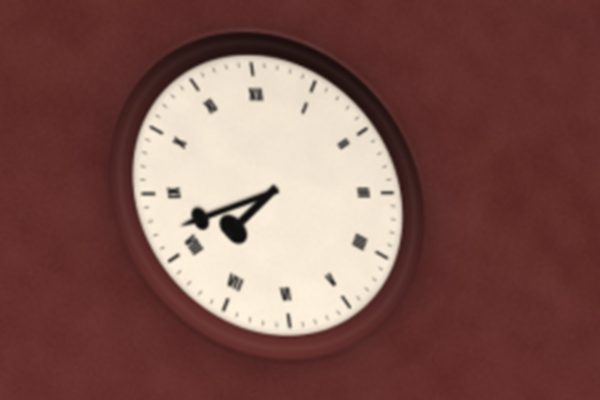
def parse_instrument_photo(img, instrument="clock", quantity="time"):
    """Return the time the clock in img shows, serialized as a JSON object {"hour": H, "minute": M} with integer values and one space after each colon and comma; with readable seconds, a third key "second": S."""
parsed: {"hour": 7, "minute": 42}
